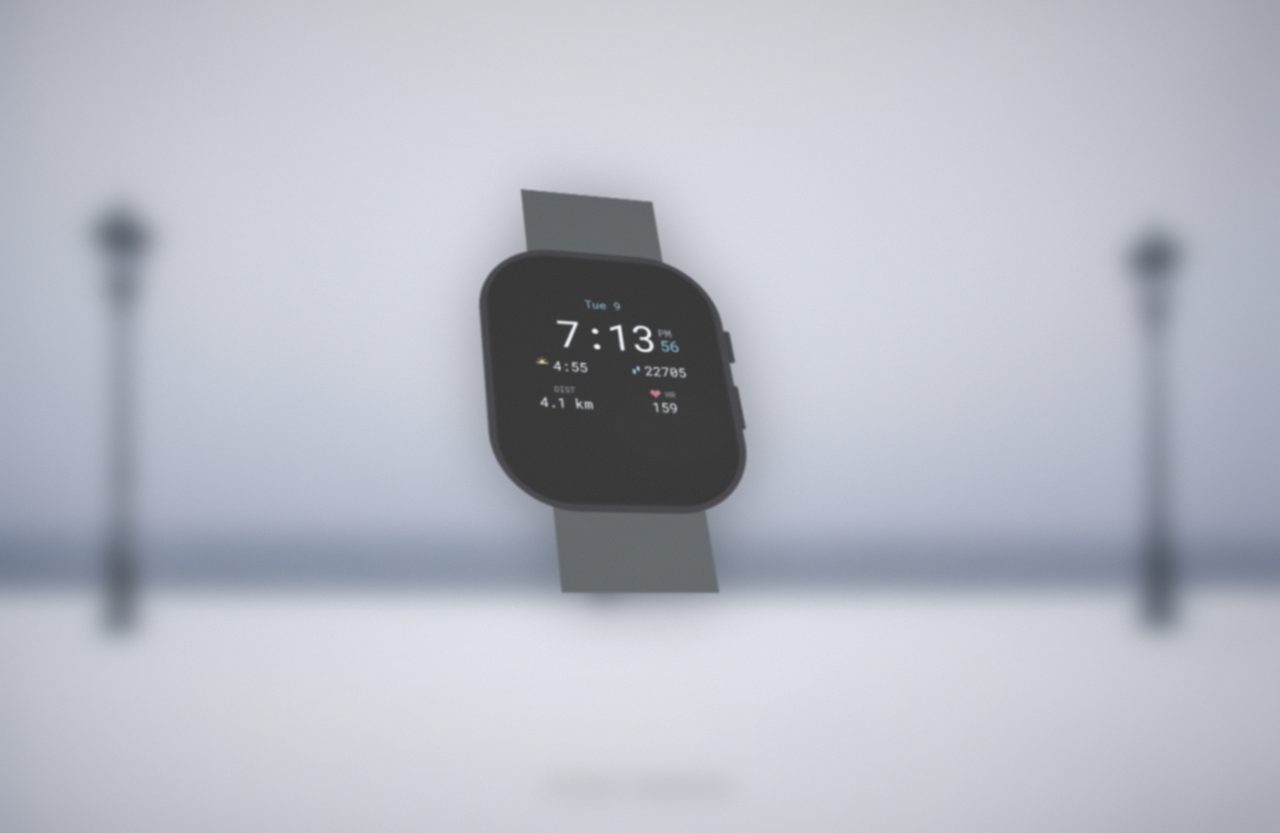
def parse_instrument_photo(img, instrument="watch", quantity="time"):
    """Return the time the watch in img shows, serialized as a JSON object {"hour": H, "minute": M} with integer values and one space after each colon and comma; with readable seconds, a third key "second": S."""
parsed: {"hour": 7, "minute": 13, "second": 56}
